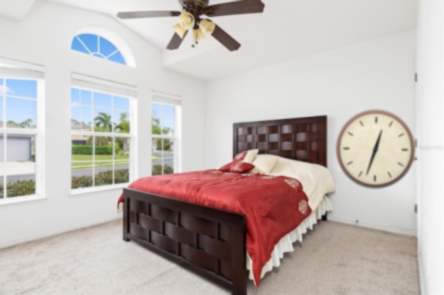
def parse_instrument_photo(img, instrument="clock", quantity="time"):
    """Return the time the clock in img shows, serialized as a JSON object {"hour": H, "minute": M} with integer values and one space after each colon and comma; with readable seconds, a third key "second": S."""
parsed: {"hour": 12, "minute": 33}
